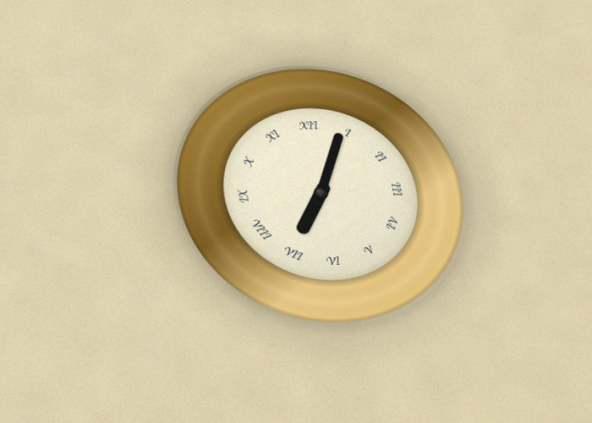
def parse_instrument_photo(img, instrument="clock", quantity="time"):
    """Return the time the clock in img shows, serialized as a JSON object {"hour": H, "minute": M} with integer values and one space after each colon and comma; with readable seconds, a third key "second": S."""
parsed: {"hour": 7, "minute": 4}
